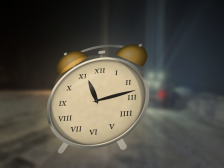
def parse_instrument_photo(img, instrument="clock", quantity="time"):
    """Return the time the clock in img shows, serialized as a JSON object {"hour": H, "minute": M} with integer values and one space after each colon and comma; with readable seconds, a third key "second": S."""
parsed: {"hour": 11, "minute": 13}
